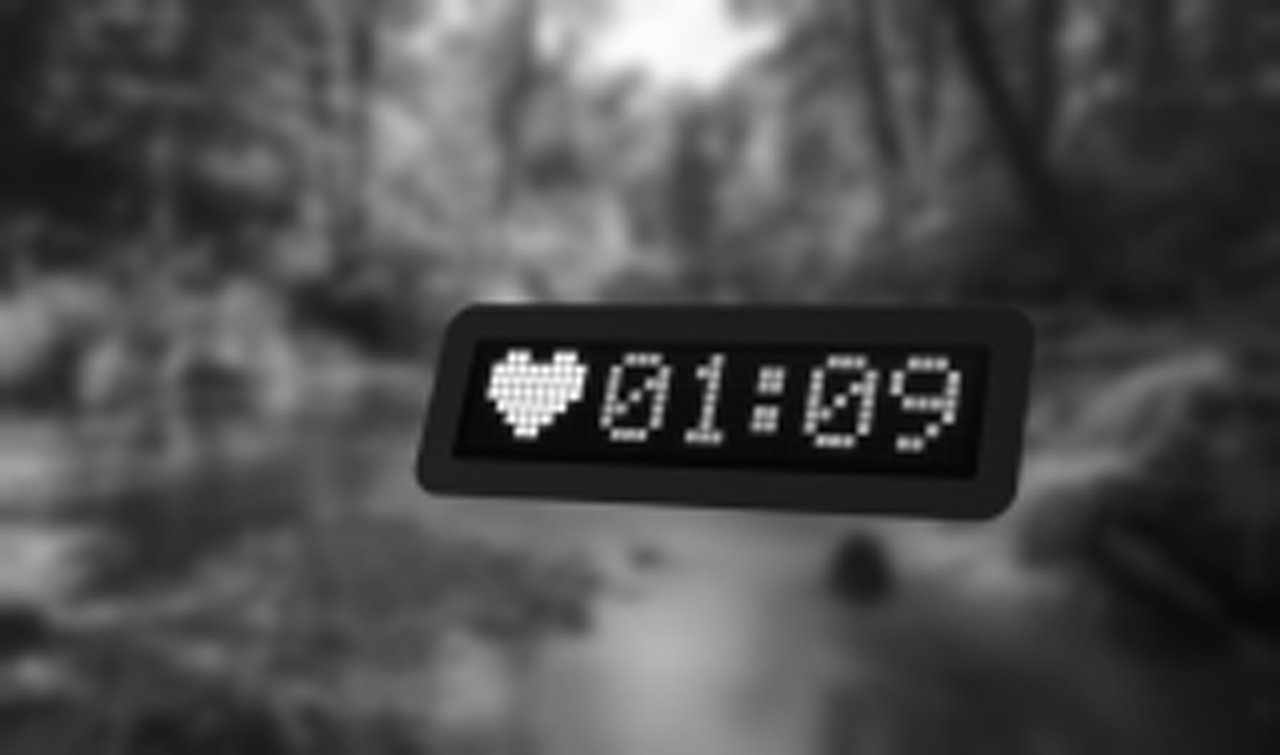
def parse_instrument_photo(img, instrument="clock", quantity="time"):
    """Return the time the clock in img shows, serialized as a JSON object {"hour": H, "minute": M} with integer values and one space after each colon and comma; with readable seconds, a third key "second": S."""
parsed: {"hour": 1, "minute": 9}
